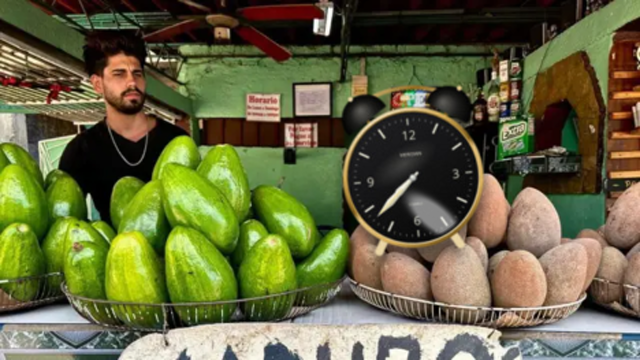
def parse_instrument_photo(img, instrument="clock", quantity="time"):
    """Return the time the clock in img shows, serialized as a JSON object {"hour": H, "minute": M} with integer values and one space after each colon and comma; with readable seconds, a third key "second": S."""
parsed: {"hour": 7, "minute": 38}
